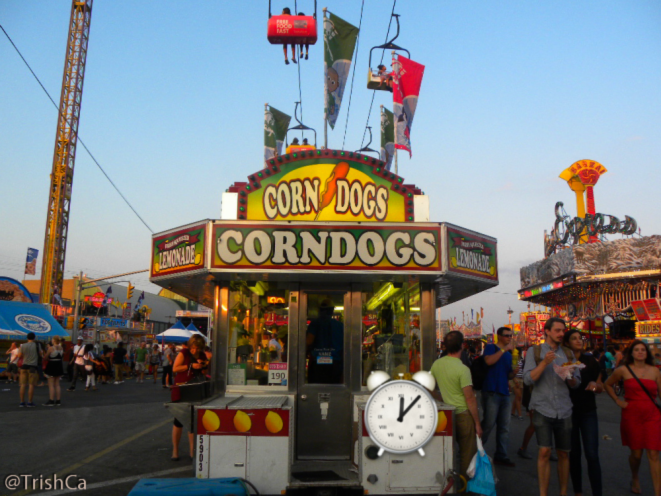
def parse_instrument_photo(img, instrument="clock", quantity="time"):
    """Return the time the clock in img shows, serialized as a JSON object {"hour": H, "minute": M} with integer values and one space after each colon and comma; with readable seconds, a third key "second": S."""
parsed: {"hour": 12, "minute": 7}
